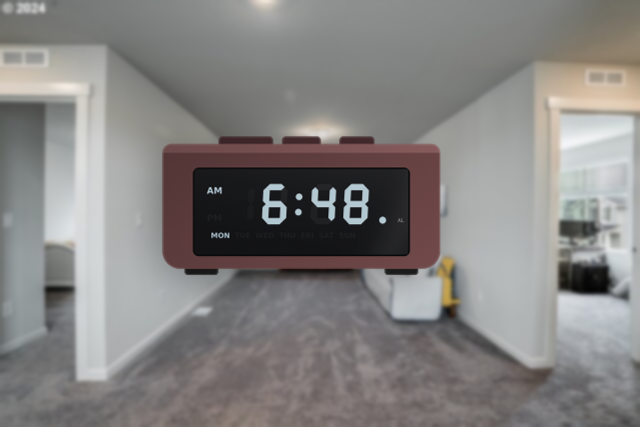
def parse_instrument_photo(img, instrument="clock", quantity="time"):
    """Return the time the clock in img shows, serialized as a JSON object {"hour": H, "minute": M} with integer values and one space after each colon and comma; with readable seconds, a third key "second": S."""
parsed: {"hour": 6, "minute": 48}
